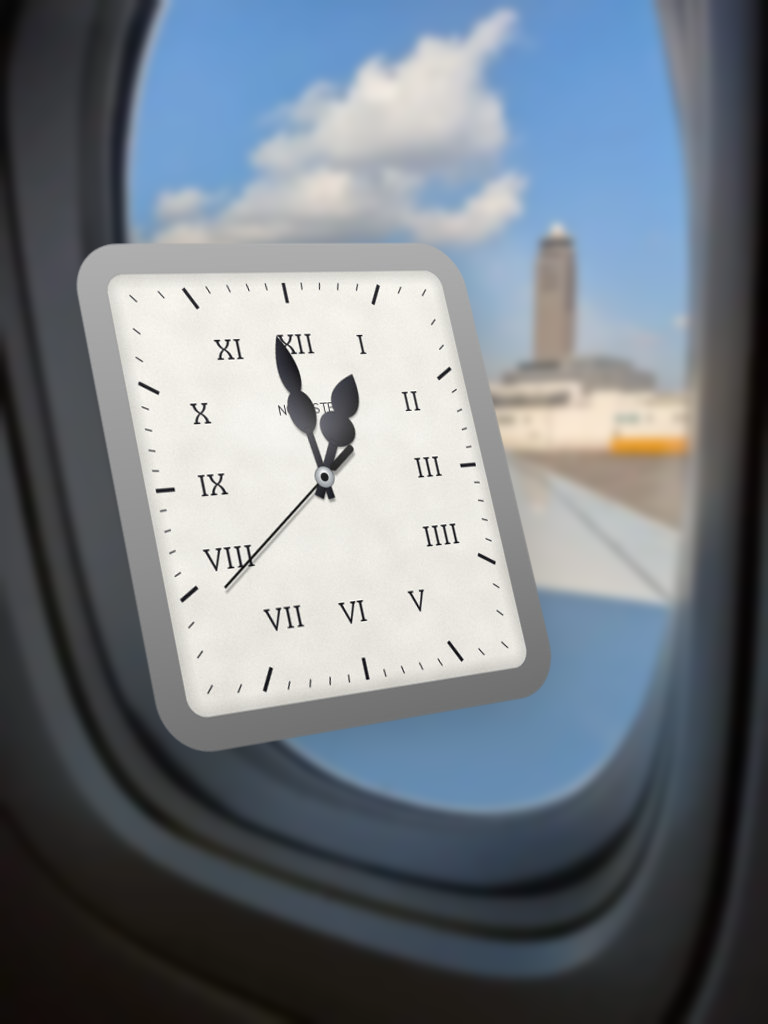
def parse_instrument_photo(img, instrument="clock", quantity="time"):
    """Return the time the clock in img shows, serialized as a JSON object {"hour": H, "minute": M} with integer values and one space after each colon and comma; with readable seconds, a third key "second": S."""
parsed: {"hour": 12, "minute": 58, "second": 39}
